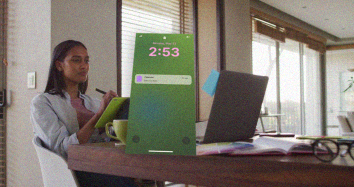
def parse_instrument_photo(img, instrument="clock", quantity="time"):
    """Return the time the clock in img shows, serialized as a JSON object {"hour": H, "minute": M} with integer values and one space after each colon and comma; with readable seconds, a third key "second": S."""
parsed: {"hour": 2, "minute": 53}
